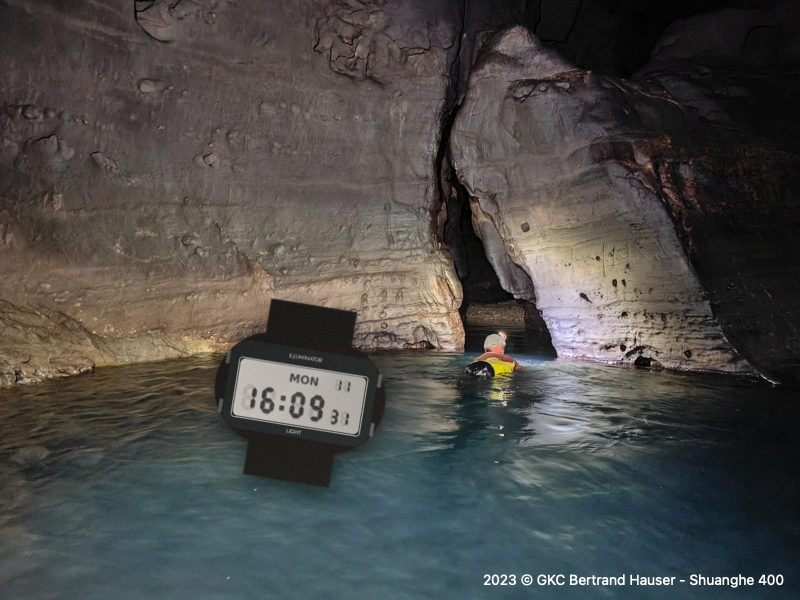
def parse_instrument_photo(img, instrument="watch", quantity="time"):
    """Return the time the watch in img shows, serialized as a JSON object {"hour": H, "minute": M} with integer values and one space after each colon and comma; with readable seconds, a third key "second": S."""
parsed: {"hour": 16, "minute": 9, "second": 31}
